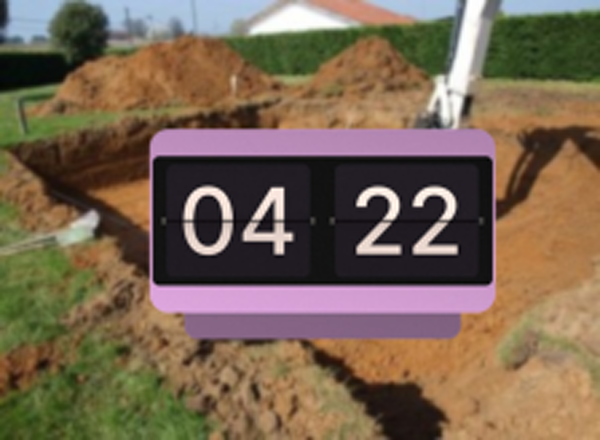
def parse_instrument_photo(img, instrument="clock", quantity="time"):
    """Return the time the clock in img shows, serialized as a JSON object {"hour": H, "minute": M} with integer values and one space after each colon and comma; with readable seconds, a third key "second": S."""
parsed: {"hour": 4, "minute": 22}
